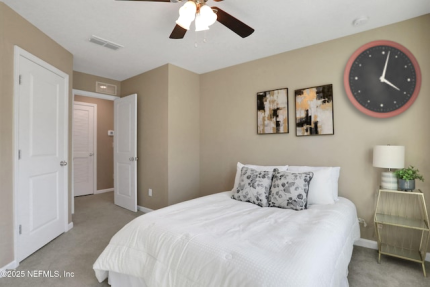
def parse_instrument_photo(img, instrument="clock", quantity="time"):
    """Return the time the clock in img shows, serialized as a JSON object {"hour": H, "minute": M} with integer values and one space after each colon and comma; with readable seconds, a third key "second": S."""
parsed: {"hour": 4, "minute": 2}
